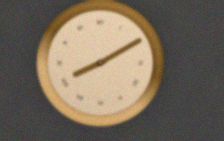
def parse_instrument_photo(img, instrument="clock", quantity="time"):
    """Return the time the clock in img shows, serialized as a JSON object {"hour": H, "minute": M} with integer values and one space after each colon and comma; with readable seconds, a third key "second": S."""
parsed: {"hour": 8, "minute": 10}
